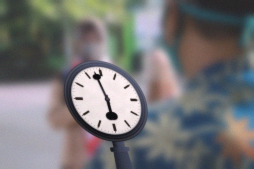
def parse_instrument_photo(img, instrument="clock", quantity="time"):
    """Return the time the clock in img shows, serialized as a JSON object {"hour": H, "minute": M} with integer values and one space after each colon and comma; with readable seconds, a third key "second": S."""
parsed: {"hour": 5, "minute": 58}
